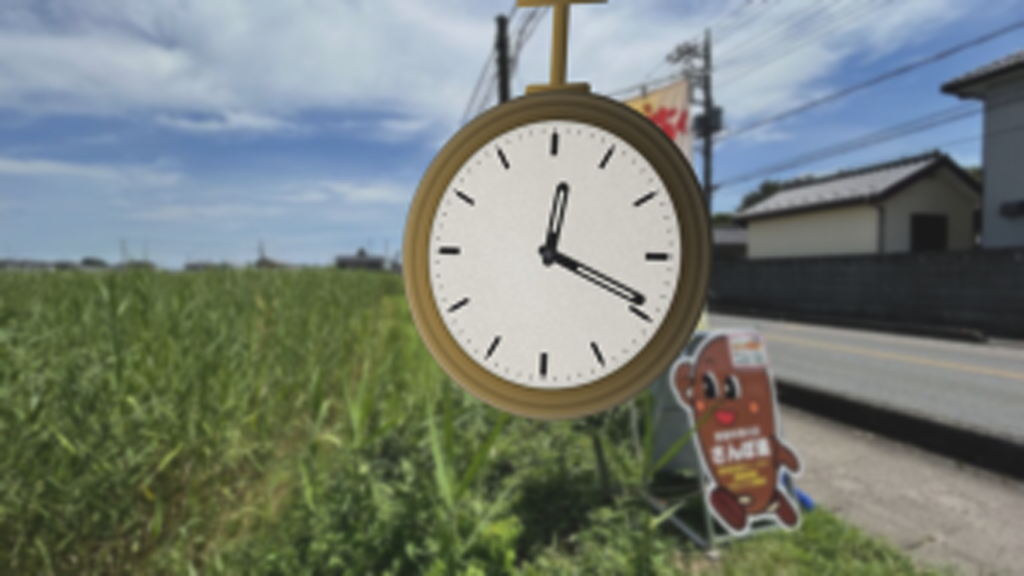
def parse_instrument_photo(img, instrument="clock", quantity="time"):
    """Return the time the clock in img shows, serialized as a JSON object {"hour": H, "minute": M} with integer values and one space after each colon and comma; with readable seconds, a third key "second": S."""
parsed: {"hour": 12, "minute": 19}
